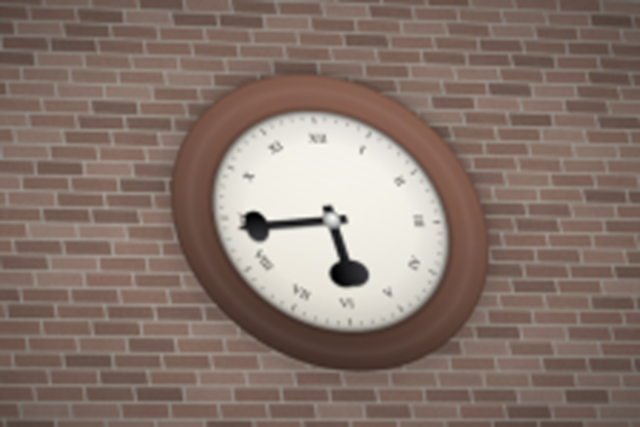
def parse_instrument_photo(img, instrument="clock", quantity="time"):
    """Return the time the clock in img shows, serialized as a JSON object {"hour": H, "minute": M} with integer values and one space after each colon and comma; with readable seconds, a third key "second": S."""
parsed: {"hour": 5, "minute": 44}
